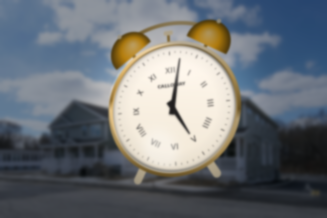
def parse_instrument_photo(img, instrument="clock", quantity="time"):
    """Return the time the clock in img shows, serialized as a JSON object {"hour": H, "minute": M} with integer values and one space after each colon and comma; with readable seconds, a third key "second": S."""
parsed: {"hour": 5, "minute": 2}
